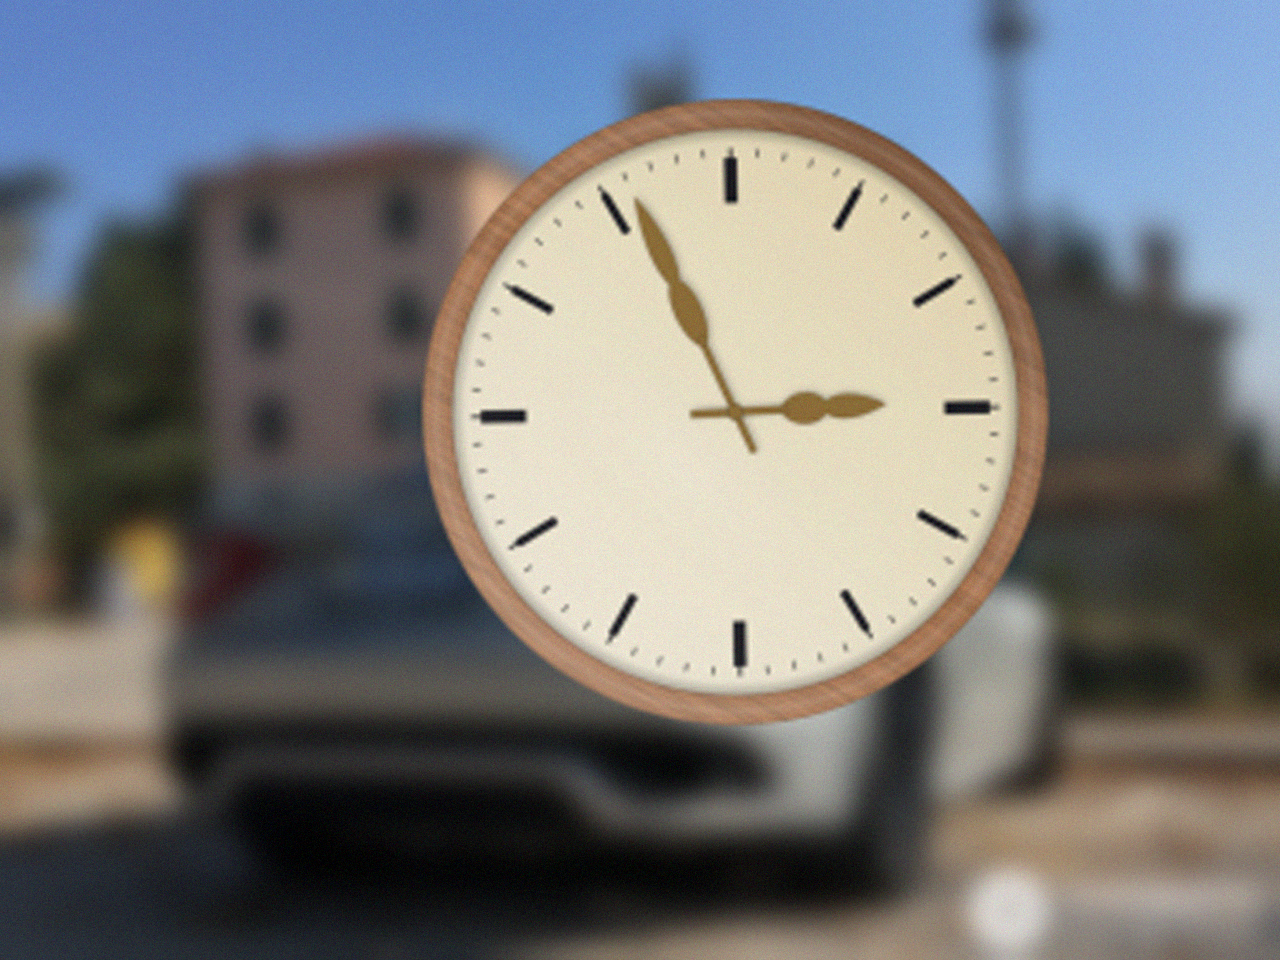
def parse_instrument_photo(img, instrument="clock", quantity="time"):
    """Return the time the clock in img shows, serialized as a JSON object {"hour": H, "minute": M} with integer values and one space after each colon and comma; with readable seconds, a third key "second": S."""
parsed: {"hour": 2, "minute": 56}
